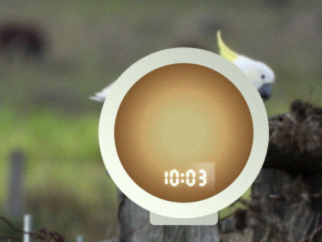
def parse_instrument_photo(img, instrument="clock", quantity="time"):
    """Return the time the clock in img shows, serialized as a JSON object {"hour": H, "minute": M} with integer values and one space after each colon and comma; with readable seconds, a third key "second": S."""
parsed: {"hour": 10, "minute": 3}
